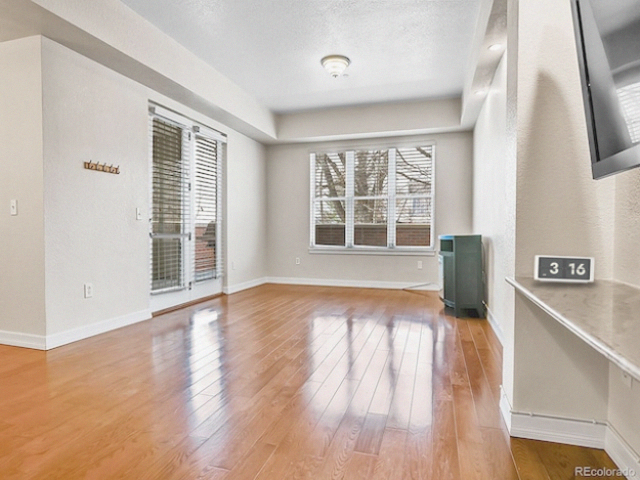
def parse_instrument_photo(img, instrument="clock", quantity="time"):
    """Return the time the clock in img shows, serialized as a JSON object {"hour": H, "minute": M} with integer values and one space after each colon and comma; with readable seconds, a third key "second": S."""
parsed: {"hour": 3, "minute": 16}
